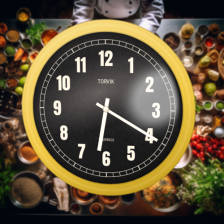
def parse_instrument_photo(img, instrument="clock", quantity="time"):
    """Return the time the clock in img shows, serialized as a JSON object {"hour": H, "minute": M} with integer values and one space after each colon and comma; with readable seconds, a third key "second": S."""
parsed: {"hour": 6, "minute": 20}
